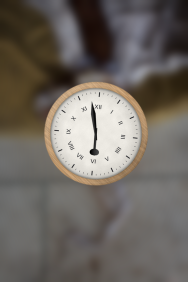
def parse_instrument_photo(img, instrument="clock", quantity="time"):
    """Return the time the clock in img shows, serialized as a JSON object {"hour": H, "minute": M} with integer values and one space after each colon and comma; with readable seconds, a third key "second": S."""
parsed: {"hour": 5, "minute": 58}
